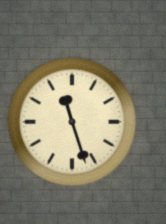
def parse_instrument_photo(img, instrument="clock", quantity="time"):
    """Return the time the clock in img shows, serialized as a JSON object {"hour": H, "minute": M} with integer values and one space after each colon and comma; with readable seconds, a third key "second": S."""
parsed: {"hour": 11, "minute": 27}
